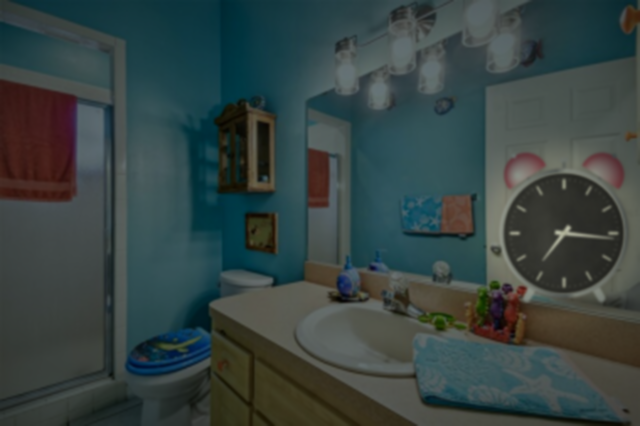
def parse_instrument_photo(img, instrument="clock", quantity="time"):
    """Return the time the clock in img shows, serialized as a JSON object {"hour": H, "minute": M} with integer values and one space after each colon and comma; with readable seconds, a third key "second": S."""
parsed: {"hour": 7, "minute": 16}
